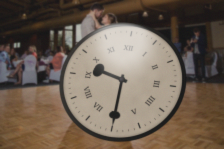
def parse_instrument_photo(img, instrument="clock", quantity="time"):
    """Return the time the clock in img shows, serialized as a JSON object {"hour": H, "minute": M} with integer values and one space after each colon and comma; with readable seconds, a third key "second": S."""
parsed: {"hour": 9, "minute": 30}
